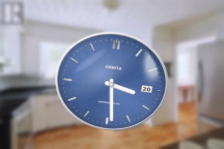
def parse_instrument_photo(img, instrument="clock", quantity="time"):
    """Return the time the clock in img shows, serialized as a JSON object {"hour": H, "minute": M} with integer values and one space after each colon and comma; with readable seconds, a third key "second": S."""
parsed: {"hour": 3, "minute": 29}
